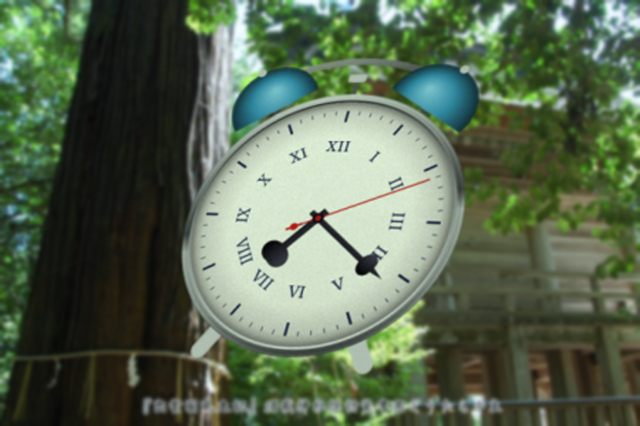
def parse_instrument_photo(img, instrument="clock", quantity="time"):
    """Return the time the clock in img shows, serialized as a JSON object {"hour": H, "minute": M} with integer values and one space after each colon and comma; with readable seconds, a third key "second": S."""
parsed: {"hour": 7, "minute": 21, "second": 11}
